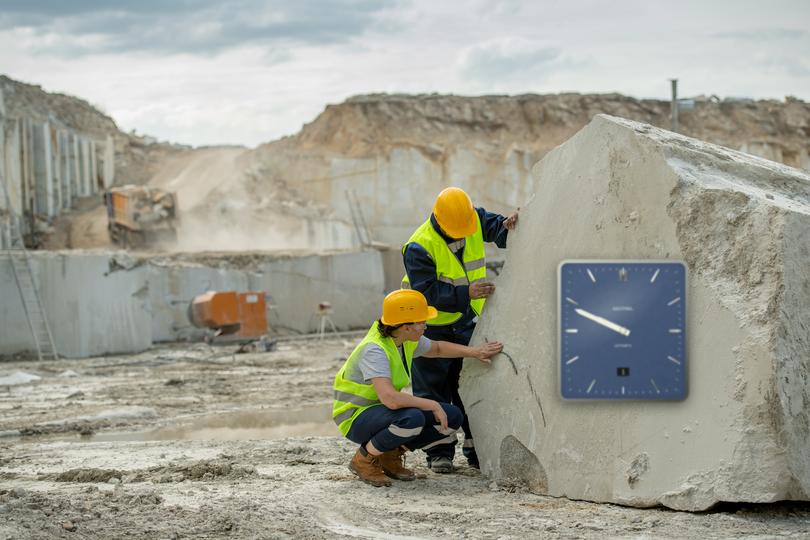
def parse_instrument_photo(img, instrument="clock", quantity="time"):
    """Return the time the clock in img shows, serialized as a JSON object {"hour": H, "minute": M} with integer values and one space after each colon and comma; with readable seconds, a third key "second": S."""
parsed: {"hour": 9, "minute": 49}
